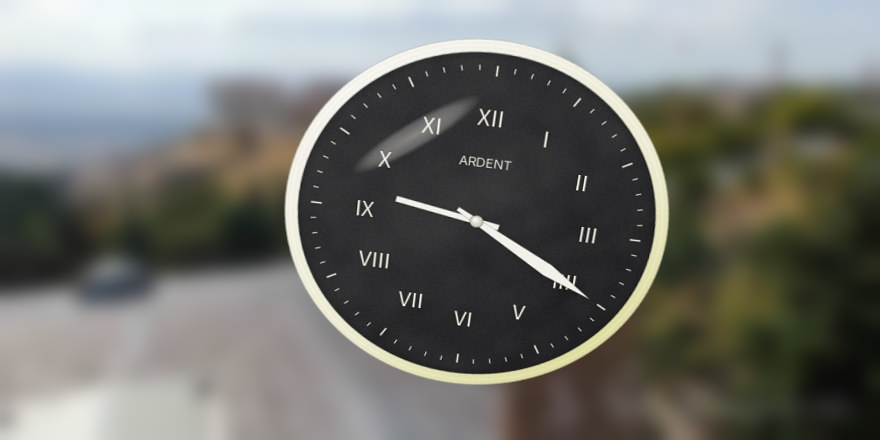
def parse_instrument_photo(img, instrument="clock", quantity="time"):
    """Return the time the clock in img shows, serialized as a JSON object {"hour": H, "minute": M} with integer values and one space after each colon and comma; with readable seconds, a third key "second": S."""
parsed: {"hour": 9, "minute": 20}
